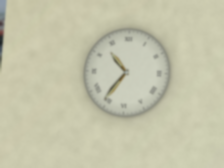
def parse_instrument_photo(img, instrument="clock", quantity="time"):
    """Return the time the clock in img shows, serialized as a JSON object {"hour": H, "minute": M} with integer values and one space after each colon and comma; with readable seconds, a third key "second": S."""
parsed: {"hour": 10, "minute": 36}
